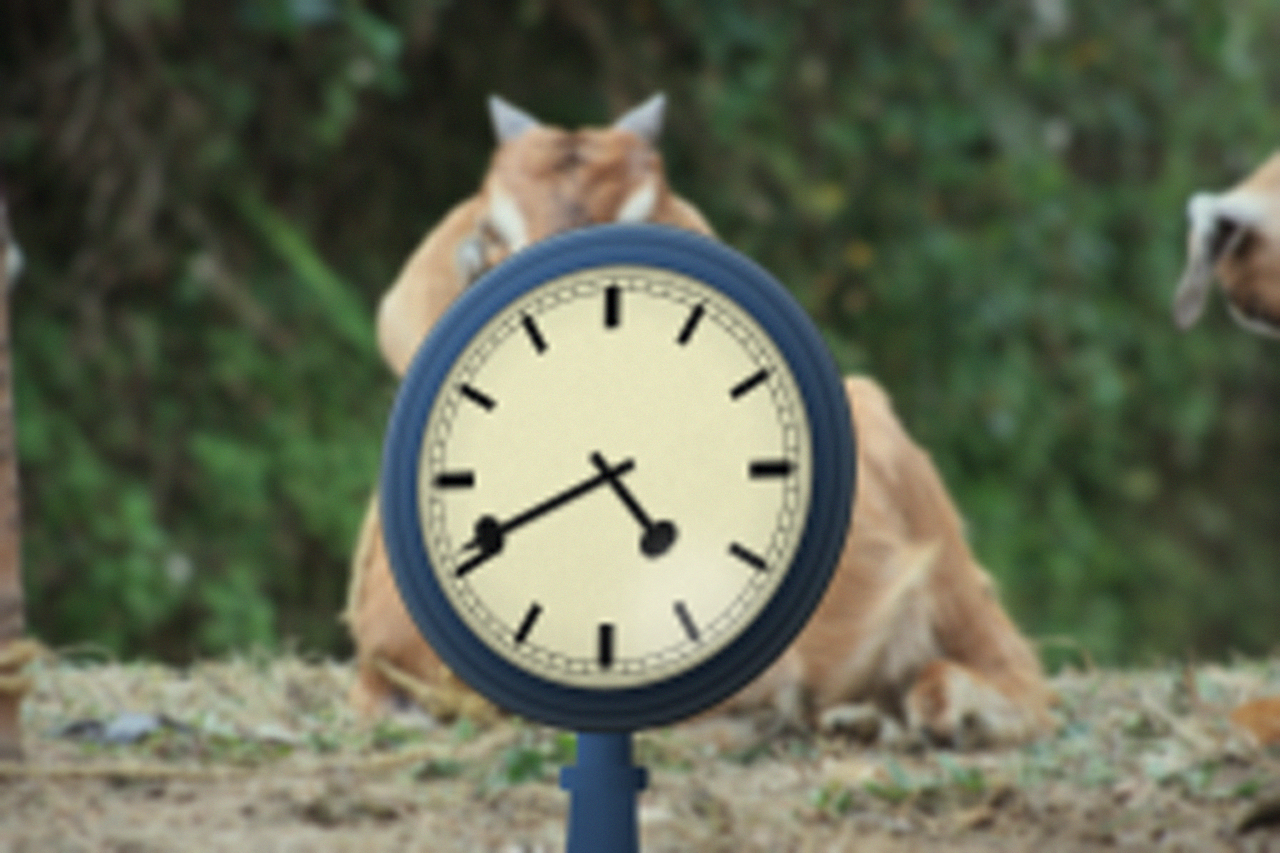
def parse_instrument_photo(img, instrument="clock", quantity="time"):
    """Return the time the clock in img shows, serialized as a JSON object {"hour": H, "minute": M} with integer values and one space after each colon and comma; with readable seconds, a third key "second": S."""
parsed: {"hour": 4, "minute": 41}
